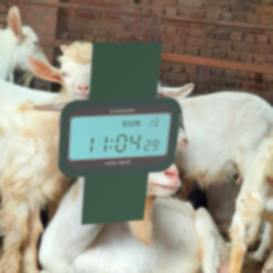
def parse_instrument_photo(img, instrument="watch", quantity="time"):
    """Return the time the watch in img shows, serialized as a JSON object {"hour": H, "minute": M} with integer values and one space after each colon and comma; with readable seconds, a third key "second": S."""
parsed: {"hour": 11, "minute": 4}
